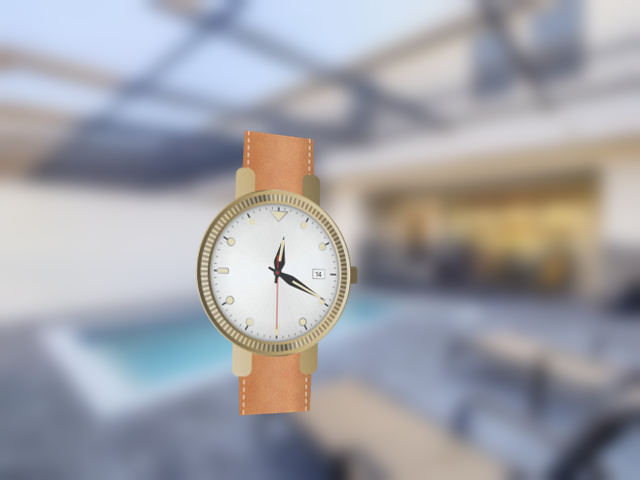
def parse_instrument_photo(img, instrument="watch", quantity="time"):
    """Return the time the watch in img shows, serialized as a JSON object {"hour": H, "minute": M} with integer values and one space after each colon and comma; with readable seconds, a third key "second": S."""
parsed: {"hour": 12, "minute": 19, "second": 30}
